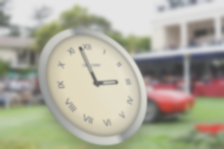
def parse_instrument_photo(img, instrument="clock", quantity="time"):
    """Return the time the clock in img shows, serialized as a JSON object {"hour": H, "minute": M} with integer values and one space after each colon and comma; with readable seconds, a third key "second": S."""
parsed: {"hour": 2, "minute": 58}
